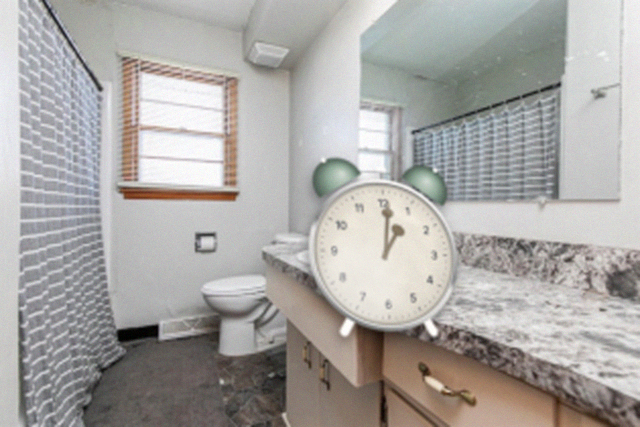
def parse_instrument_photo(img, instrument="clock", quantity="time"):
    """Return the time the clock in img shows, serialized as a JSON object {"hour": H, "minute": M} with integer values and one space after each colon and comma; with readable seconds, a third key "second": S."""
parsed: {"hour": 1, "minute": 1}
